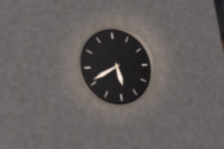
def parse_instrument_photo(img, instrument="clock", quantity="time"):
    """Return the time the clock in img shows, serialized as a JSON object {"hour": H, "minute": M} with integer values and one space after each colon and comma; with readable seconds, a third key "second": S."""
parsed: {"hour": 5, "minute": 41}
